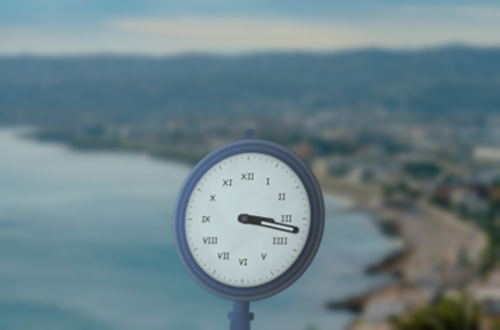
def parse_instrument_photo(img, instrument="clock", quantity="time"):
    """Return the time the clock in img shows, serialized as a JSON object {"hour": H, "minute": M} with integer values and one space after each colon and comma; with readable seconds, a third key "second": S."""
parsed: {"hour": 3, "minute": 17}
